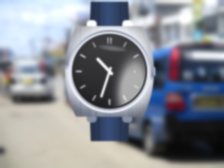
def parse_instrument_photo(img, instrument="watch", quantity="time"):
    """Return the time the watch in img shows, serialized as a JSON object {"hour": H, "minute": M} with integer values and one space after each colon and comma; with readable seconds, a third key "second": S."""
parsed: {"hour": 10, "minute": 33}
